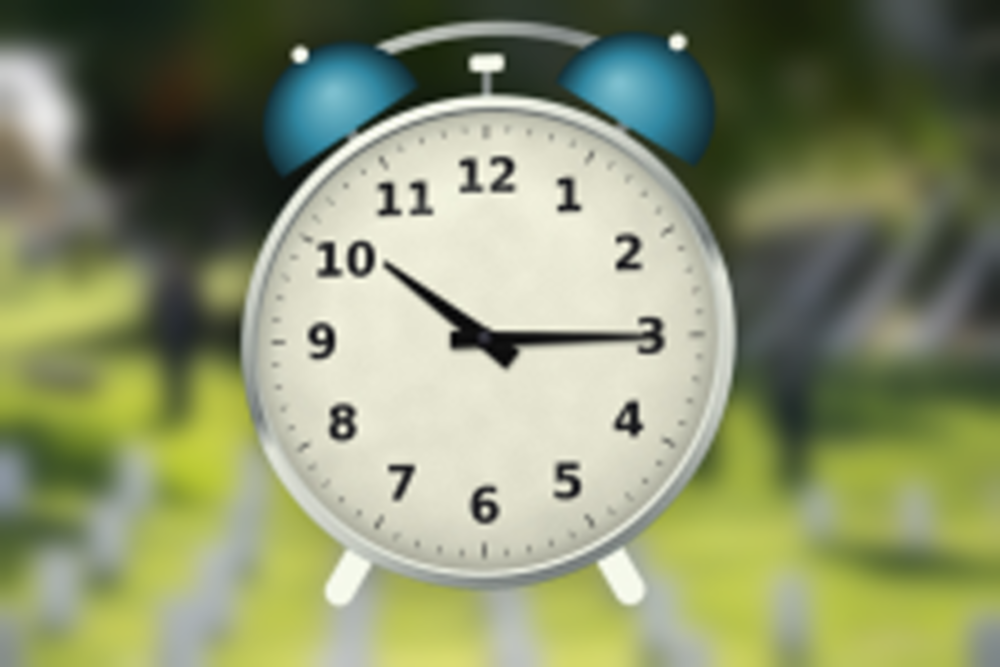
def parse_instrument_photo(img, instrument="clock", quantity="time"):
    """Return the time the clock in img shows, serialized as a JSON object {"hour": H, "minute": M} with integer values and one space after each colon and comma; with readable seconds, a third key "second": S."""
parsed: {"hour": 10, "minute": 15}
